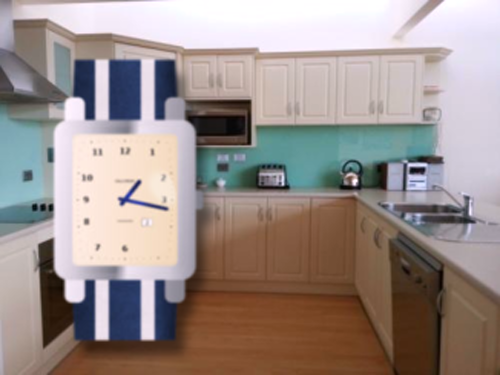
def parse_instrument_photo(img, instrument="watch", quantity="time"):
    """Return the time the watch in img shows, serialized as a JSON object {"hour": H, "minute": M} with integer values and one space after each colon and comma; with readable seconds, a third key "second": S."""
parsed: {"hour": 1, "minute": 17}
